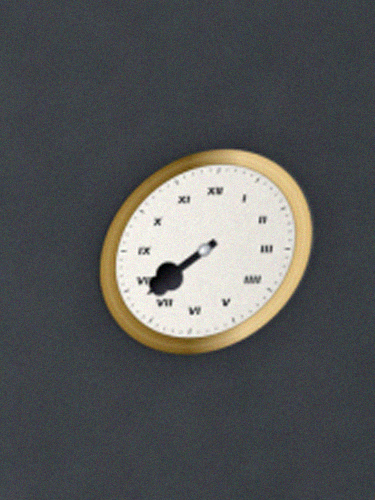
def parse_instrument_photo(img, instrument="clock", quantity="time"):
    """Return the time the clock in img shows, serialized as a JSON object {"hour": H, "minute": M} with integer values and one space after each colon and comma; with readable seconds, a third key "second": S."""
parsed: {"hour": 7, "minute": 38}
